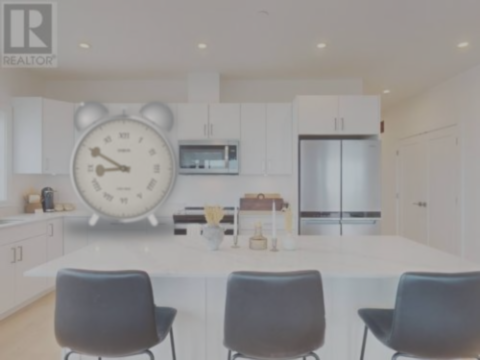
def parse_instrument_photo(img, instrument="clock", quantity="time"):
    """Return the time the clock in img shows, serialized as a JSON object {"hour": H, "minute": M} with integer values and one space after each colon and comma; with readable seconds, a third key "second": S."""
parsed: {"hour": 8, "minute": 50}
